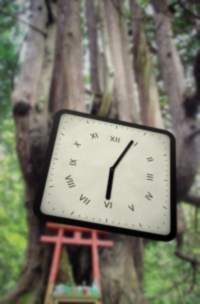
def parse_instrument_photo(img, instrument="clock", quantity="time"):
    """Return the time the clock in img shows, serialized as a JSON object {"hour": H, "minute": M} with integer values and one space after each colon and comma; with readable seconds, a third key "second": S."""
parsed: {"hour": 6, "minute": 4}
